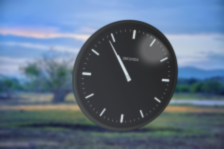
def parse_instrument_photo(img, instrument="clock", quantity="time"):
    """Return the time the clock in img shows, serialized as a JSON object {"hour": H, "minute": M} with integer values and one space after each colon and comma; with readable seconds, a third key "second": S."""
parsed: {"hour": 10, "minute": 54}
